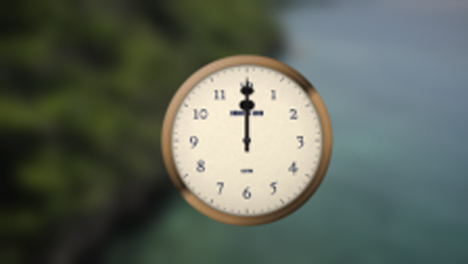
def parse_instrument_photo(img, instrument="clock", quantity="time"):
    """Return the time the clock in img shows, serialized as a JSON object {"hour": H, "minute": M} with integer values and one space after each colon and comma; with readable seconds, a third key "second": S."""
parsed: {"hour": 12, "minute": 0}
